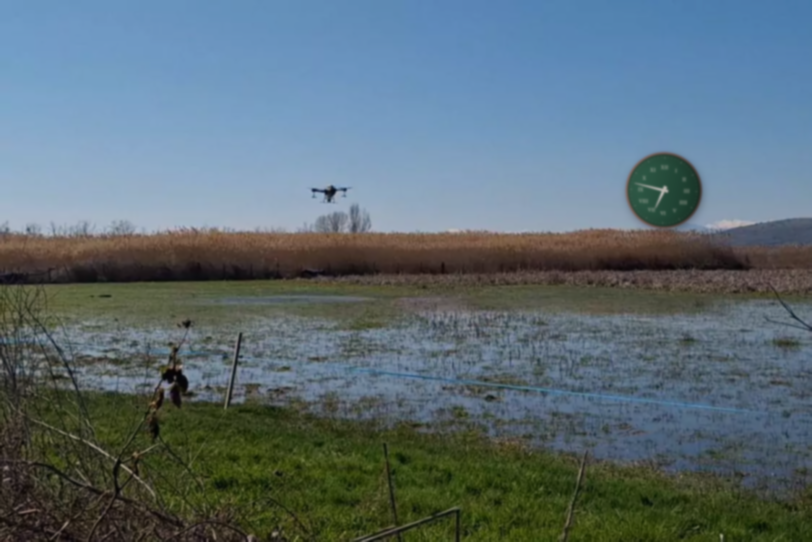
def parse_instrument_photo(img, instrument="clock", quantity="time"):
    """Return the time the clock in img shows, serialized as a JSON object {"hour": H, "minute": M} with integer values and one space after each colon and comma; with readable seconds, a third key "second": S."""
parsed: {"hour": 6, "minute": 47}
